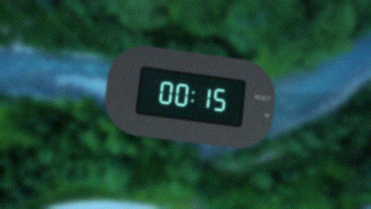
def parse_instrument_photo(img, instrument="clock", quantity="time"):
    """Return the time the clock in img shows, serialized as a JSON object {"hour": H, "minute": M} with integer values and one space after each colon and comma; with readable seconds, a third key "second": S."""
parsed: {"hour": 0, "minute": 15}
